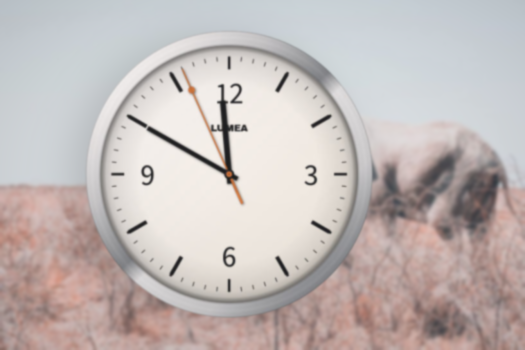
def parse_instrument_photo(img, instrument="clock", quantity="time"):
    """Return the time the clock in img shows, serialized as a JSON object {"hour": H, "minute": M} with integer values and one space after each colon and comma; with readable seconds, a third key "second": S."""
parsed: {"hour": 11, "minute": 49, "second": 56}
